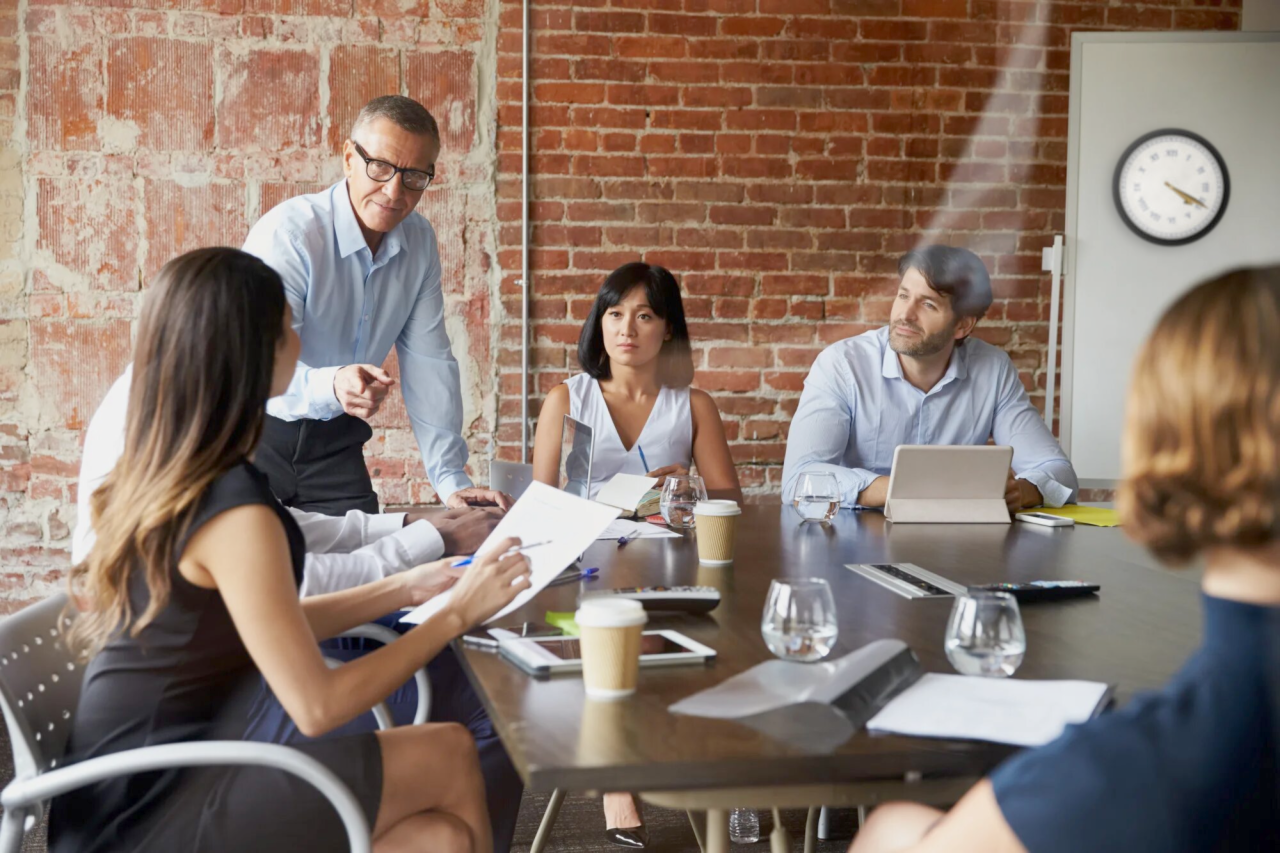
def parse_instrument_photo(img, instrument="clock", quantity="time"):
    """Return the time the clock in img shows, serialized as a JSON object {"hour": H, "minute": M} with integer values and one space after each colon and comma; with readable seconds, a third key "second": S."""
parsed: {"hour": 4, "minute": 20}
